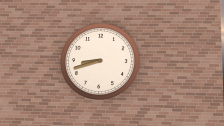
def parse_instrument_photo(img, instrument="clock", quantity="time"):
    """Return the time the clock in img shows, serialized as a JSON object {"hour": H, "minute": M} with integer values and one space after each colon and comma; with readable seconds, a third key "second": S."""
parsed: {"hour": 8, "minute": 42}
